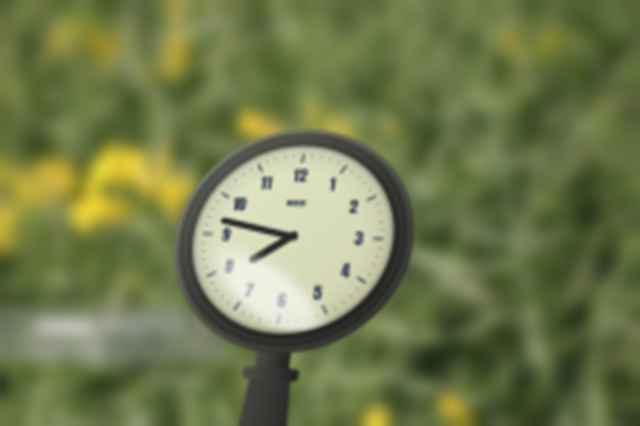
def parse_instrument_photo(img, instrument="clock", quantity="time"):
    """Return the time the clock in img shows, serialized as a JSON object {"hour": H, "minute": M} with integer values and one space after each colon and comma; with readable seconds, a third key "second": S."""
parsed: {"hour": 7, "minute": 47}
